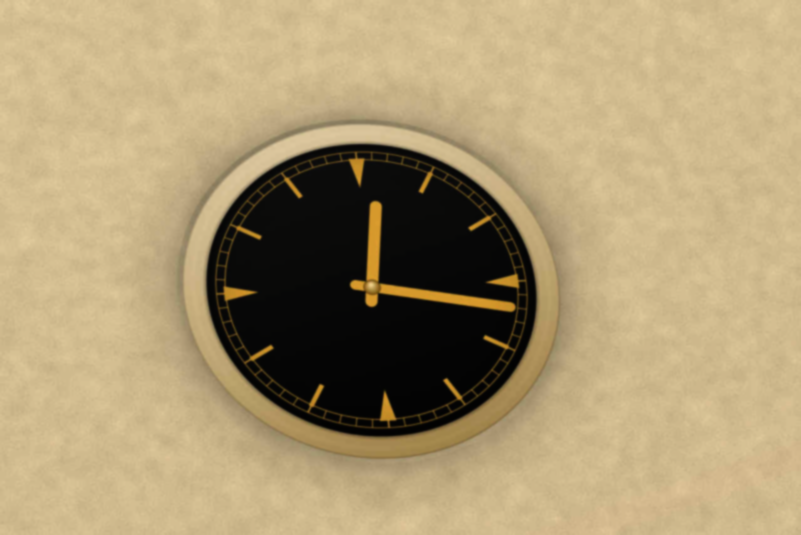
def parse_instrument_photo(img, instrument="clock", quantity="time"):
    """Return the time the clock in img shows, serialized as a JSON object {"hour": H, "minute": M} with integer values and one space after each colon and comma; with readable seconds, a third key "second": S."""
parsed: {"hour": 12, "minute": 17}
